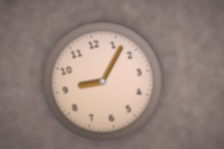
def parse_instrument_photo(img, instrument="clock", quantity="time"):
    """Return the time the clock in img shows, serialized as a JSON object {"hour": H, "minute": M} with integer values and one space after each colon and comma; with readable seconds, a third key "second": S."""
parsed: {"hour": 9, "minute": 7}
